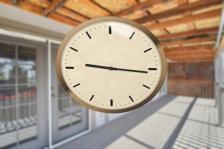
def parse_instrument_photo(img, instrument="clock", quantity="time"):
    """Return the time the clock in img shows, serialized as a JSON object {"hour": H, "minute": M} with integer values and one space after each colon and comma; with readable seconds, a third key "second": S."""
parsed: {"hour": 9, "minute": 16}
